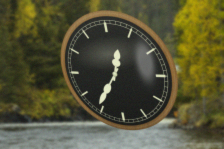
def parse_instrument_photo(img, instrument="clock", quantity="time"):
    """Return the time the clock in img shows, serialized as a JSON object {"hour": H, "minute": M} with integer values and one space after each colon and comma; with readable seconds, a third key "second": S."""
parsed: {"hour": 12, "minute": 36}
